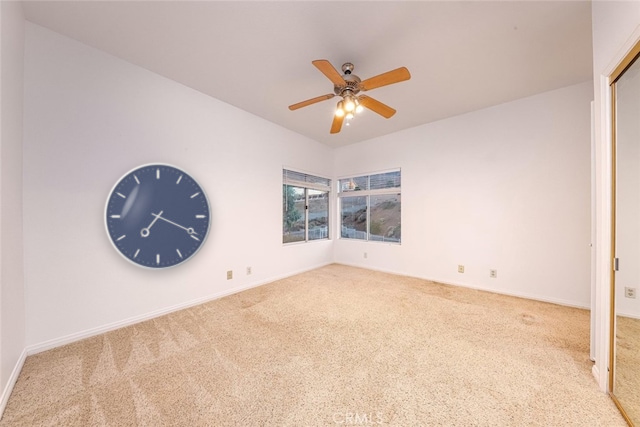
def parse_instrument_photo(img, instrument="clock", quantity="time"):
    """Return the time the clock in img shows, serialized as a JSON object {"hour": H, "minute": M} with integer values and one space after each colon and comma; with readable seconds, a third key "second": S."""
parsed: {"hour": 7, "minute": 19}
